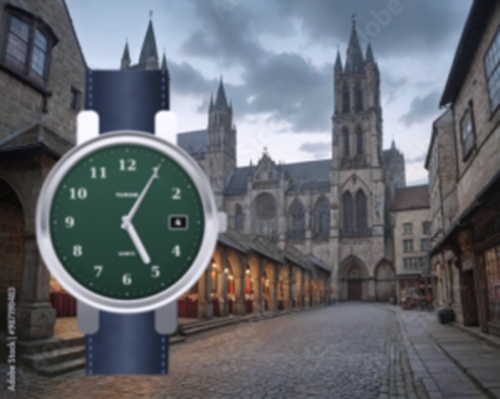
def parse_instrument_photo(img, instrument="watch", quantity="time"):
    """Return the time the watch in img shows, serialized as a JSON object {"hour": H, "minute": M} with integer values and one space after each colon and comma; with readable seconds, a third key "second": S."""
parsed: {"hour": 5, "minute": 5}
